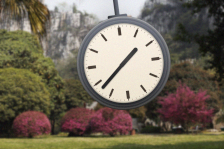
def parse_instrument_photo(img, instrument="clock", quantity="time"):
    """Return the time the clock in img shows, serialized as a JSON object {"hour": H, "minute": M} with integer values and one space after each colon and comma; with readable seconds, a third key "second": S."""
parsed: {"hour": 1, "minute": 38}
